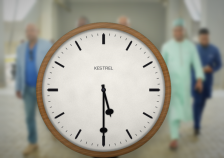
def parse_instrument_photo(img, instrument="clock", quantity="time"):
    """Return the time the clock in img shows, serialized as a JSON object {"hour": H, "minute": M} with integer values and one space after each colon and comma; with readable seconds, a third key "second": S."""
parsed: {"hour": 5, "minute": 30}
